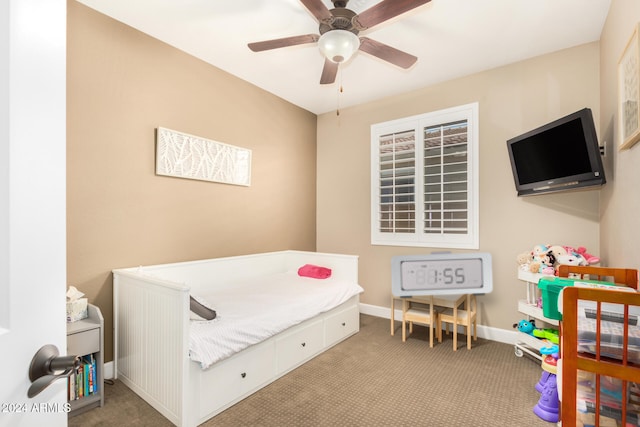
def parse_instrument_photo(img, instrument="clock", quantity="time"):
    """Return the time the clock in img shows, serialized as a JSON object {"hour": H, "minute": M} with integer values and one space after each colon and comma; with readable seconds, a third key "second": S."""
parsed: {"hour": 1, "minute": 55}
